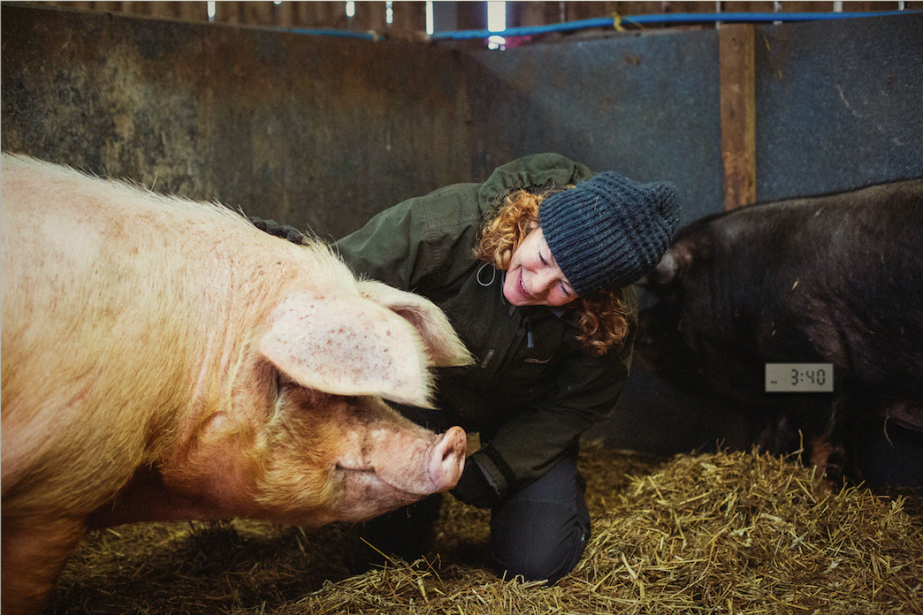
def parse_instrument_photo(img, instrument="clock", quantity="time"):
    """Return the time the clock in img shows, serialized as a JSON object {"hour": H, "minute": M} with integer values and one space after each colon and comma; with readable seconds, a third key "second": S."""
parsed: {"hour": 3, "minute": 40}
